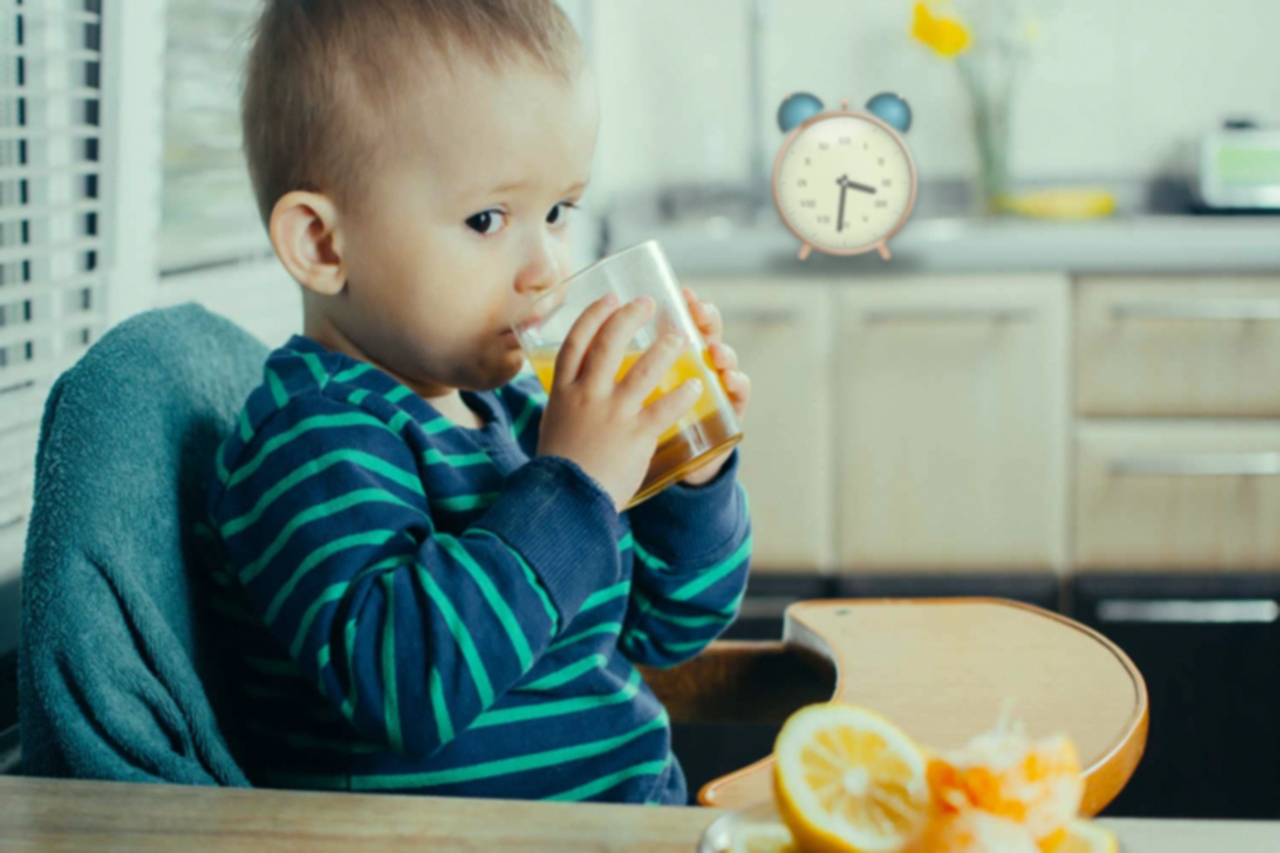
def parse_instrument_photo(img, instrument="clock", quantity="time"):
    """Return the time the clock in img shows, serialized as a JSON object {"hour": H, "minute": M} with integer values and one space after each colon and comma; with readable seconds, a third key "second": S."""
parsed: {"hour": 3, "minute": 31}
